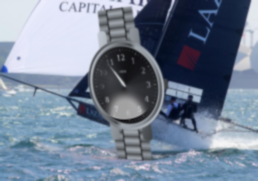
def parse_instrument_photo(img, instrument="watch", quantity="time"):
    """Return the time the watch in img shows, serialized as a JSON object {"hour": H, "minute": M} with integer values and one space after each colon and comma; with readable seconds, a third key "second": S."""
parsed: {"hour": 10, "minute": 54}
